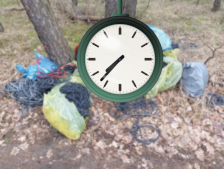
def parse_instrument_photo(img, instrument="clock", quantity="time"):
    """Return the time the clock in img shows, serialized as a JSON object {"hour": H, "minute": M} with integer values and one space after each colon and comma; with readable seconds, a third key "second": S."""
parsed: {"hour": 7, "minute": 37}
